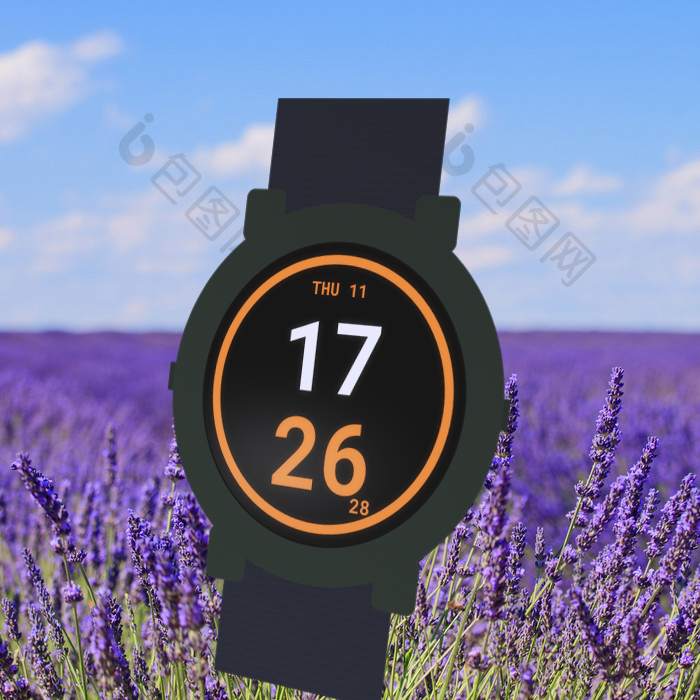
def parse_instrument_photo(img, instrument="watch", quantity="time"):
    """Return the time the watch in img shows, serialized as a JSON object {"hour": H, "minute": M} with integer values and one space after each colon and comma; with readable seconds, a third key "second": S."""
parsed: {"hour": 17, "minute": 26, "second": 28}
